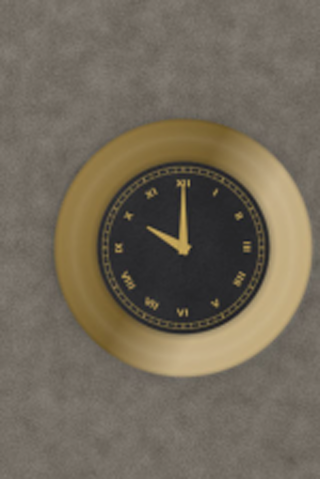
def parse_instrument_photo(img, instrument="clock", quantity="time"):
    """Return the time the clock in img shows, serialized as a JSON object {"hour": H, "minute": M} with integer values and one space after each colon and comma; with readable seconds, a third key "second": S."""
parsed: {"hour": 10, "minute": 0}
